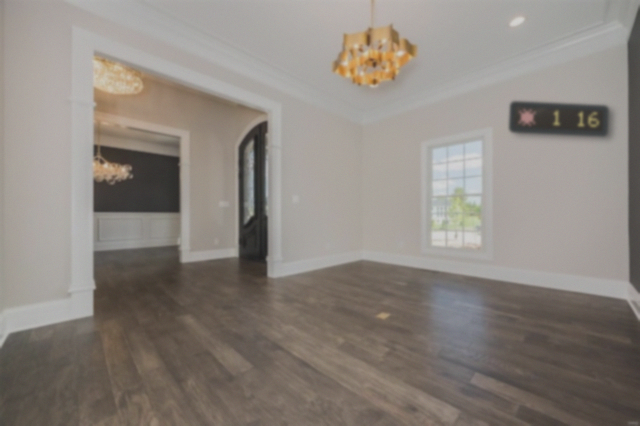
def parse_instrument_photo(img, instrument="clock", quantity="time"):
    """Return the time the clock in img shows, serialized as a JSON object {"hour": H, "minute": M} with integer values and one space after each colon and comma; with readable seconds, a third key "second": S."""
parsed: {"hour": 1, "minute": 16}
